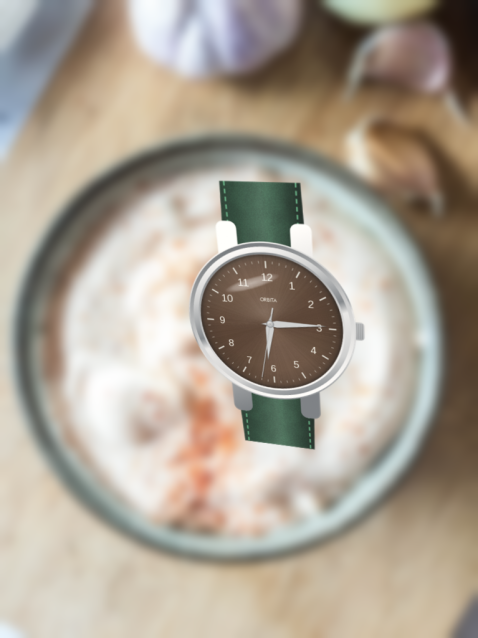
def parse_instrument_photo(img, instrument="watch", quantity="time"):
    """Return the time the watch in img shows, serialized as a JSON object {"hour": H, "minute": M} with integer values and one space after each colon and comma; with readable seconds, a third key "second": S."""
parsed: {"hour": 6, "minute": 14, "second": 32}
